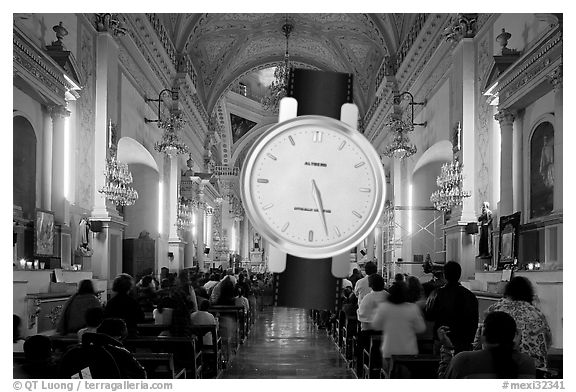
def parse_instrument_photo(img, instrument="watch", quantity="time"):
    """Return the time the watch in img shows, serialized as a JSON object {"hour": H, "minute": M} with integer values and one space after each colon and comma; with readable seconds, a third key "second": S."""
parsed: {"hour": 5, "minute": 27}
